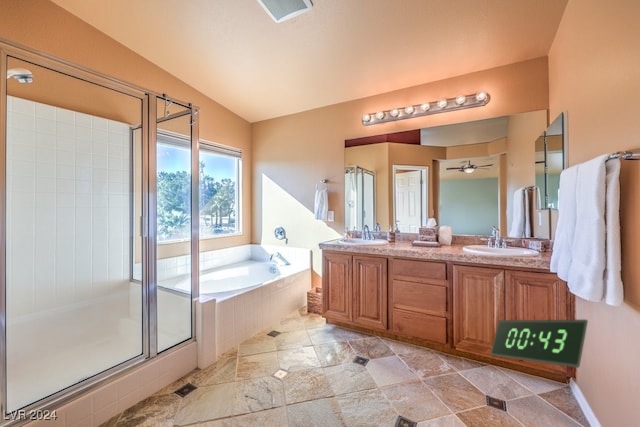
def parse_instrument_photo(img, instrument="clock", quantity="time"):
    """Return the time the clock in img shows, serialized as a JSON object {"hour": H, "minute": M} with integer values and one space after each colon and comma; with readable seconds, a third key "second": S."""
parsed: {"hour": 0, "minute": 43}
